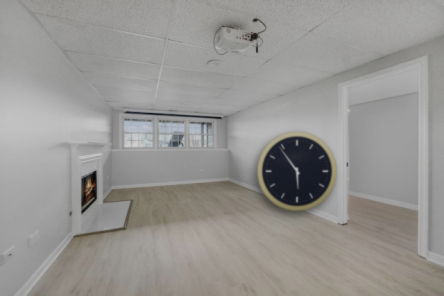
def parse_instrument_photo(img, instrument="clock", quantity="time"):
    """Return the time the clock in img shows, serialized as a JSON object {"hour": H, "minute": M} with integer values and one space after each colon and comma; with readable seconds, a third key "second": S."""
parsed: {"hour": 5, "minute": 54}
